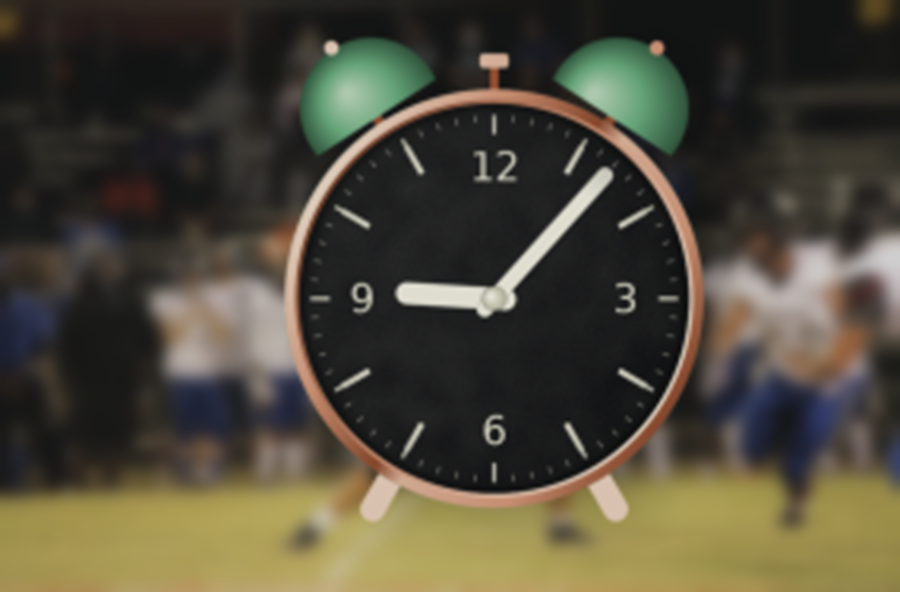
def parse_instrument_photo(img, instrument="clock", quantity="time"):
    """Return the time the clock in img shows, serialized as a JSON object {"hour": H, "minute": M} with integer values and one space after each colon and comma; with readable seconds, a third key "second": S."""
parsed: {"hour": 9, "minute": 7}
